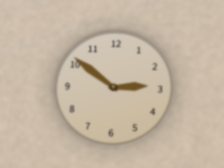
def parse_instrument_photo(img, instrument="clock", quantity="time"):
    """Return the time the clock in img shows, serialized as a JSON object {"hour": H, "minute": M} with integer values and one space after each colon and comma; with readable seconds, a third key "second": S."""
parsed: {"hour": 2, "minute": 51}
